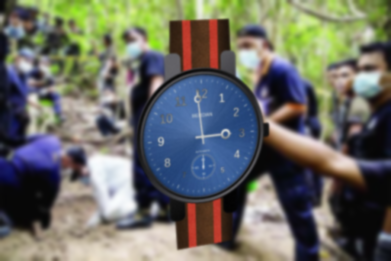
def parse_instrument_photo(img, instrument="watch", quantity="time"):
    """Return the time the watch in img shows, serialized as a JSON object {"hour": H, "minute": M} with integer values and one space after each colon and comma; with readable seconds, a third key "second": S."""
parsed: {"hour": 2, "minute": 59}
